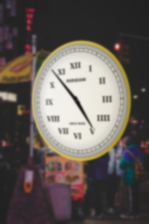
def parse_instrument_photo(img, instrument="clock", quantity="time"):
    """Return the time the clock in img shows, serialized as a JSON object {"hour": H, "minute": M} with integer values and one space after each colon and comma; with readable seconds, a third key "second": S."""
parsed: {"hour": 4, "minute": 53}
